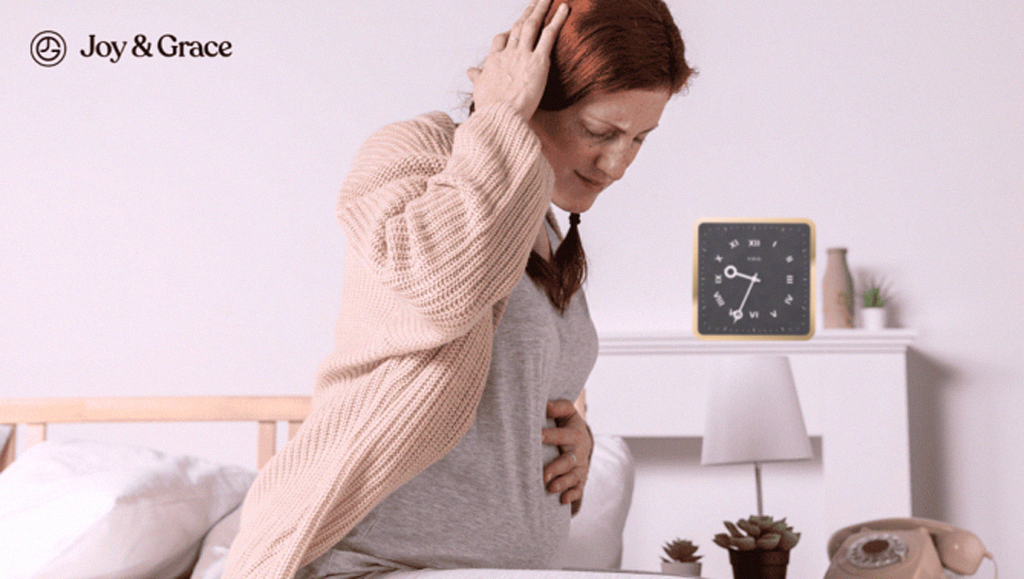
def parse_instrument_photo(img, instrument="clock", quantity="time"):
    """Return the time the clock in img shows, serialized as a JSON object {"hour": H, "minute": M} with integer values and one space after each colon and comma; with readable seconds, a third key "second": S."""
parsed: {"hour": 9, "minute": 34}
